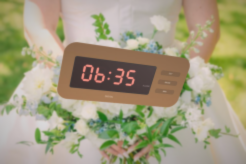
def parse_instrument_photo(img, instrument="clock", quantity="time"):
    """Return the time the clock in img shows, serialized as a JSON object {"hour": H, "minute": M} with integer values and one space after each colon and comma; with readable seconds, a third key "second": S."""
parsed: {"hour": 6, "minute": 35}
